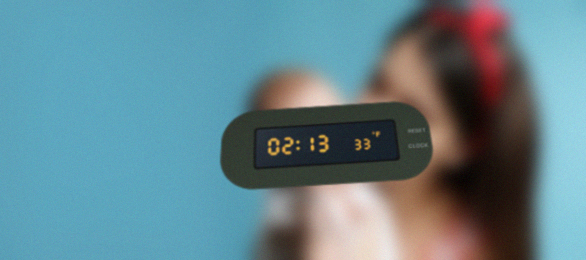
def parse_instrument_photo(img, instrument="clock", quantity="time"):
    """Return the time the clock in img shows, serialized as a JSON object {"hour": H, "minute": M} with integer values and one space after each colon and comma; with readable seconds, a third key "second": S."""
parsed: {"hour": 2, "minute": 13}
